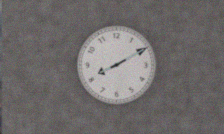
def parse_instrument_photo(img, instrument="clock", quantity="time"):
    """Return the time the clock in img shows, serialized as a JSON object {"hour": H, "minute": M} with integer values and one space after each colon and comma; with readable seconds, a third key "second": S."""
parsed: {"hour": 8, "minute": 10}
